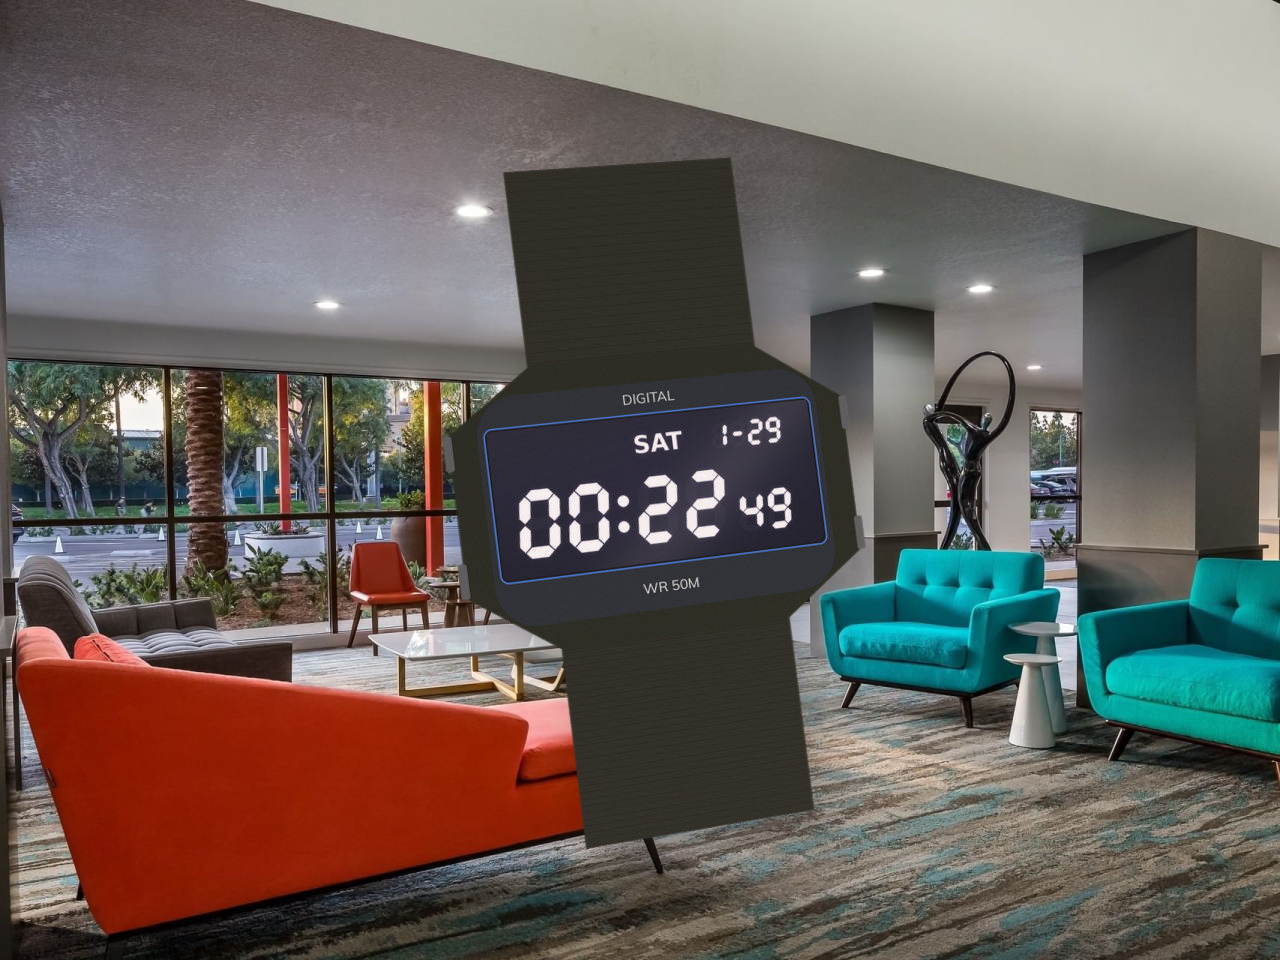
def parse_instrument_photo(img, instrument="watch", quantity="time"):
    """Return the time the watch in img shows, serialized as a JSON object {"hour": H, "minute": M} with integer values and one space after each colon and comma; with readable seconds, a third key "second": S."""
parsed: {"hour": 0, "minute": 22, "second": 49}
